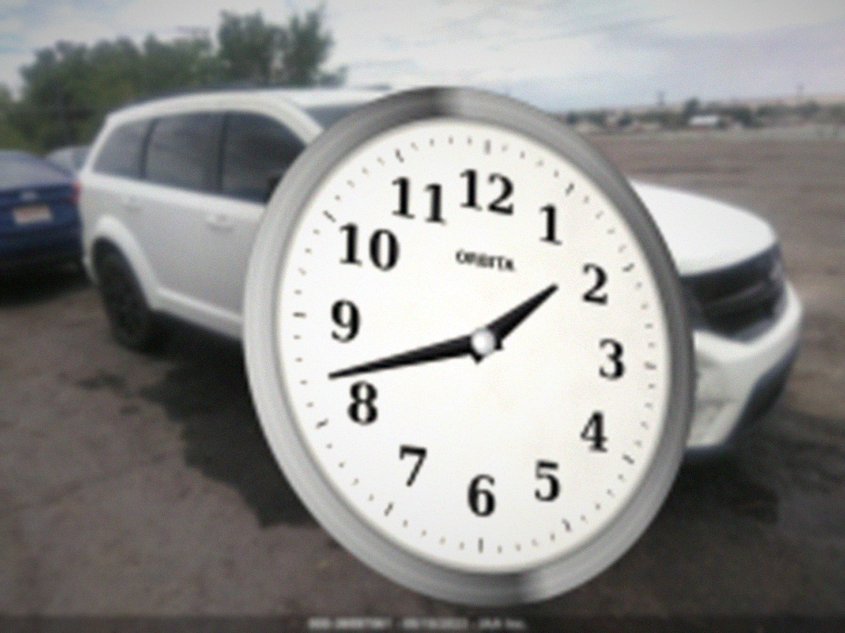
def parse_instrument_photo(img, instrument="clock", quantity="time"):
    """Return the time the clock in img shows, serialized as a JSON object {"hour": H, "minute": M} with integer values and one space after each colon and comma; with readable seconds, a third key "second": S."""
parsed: {"hour": 1, "minute": 42}
